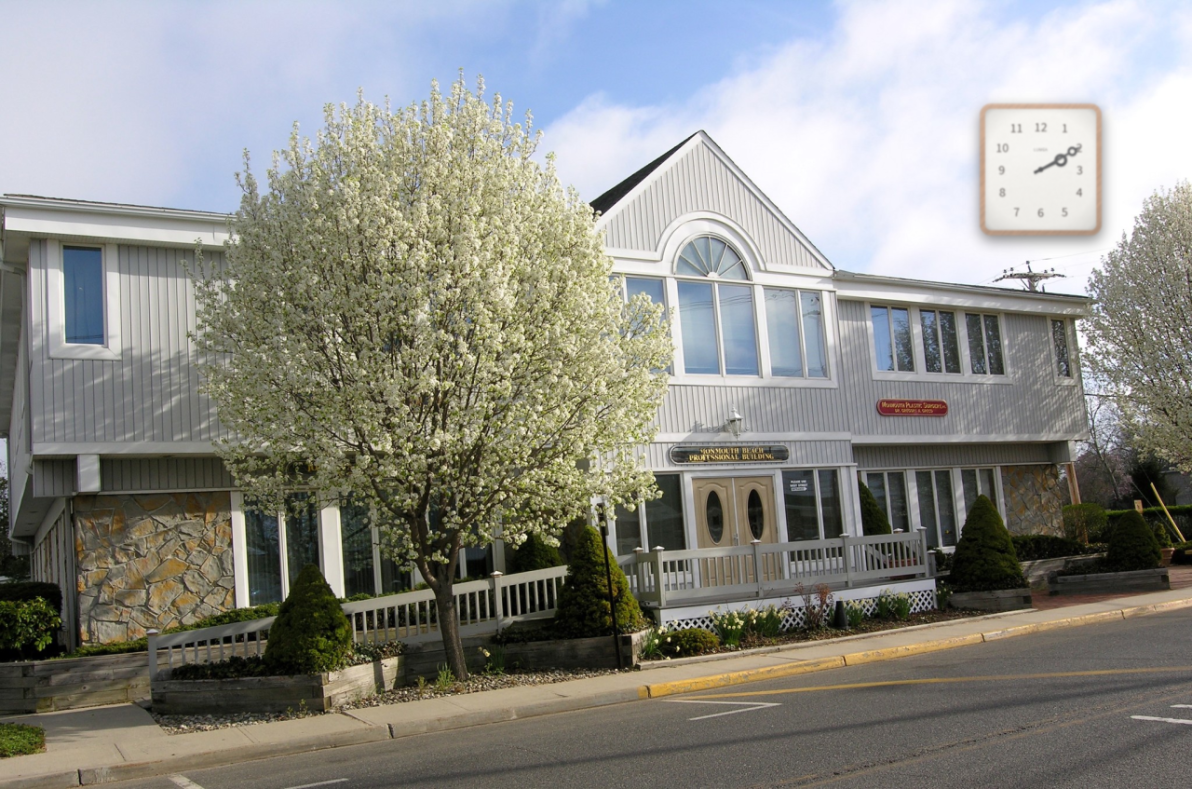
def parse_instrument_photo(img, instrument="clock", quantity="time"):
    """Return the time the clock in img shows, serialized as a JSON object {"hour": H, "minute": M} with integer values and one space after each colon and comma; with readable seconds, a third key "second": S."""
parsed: {"hour": 2, "minute": 10}
